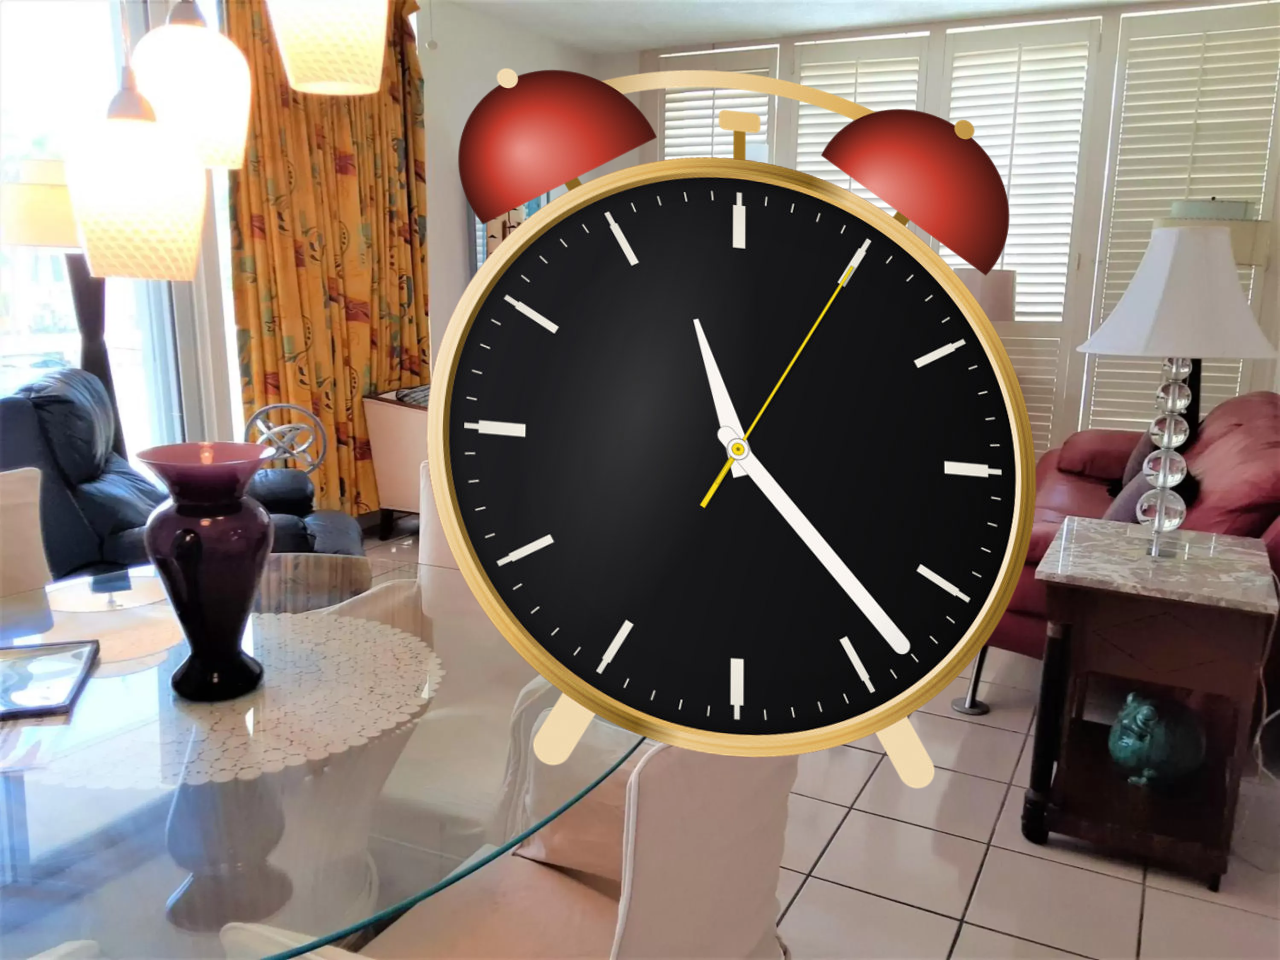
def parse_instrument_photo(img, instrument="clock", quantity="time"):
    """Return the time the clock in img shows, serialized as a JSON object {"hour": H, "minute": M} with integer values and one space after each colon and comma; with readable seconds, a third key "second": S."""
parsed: {"hour": 11, "minute": 23, "second": 5}
